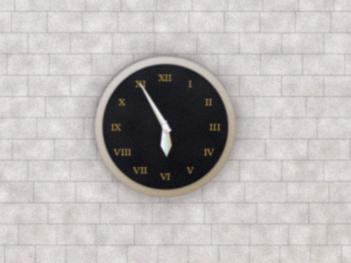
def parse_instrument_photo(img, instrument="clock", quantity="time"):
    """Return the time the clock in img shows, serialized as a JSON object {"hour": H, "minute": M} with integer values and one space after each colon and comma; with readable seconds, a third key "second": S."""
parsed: {"hour": 5, "minute": 55}
